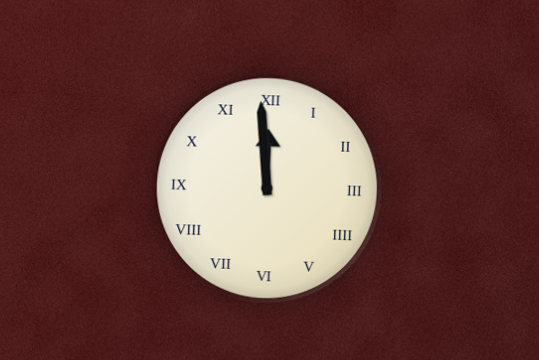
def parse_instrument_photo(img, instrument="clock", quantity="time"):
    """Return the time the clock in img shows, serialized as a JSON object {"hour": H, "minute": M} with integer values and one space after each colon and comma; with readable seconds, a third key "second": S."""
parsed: {"hour": 11, "minute": 59}
